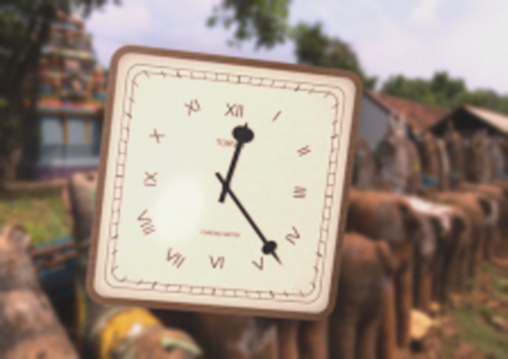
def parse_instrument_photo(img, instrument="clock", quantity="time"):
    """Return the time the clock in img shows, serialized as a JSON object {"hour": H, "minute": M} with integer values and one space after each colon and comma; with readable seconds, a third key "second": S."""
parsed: {"hour": 12, "minute": 23}
